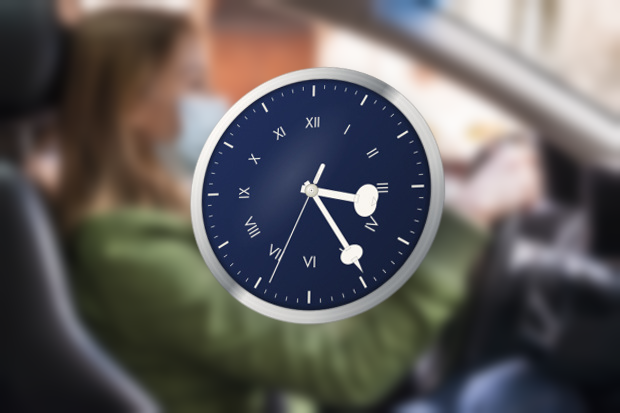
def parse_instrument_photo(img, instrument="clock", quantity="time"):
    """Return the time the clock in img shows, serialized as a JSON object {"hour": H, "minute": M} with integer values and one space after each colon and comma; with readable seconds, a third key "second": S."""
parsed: {"hour": 3, "minute": 24, "second": 34}
